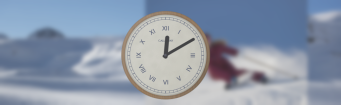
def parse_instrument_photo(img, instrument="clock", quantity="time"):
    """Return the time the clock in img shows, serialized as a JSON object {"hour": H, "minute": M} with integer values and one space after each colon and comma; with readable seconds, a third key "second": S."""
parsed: {"hour": 12, "minute": 10}
